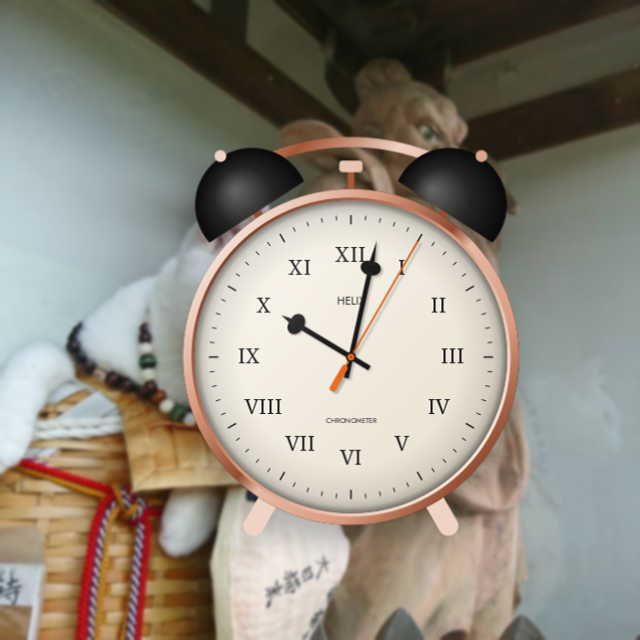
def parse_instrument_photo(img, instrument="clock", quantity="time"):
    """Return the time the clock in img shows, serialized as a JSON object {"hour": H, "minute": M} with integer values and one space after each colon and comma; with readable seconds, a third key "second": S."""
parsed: {"hour": 10, "minute": 2, "second": 5}
